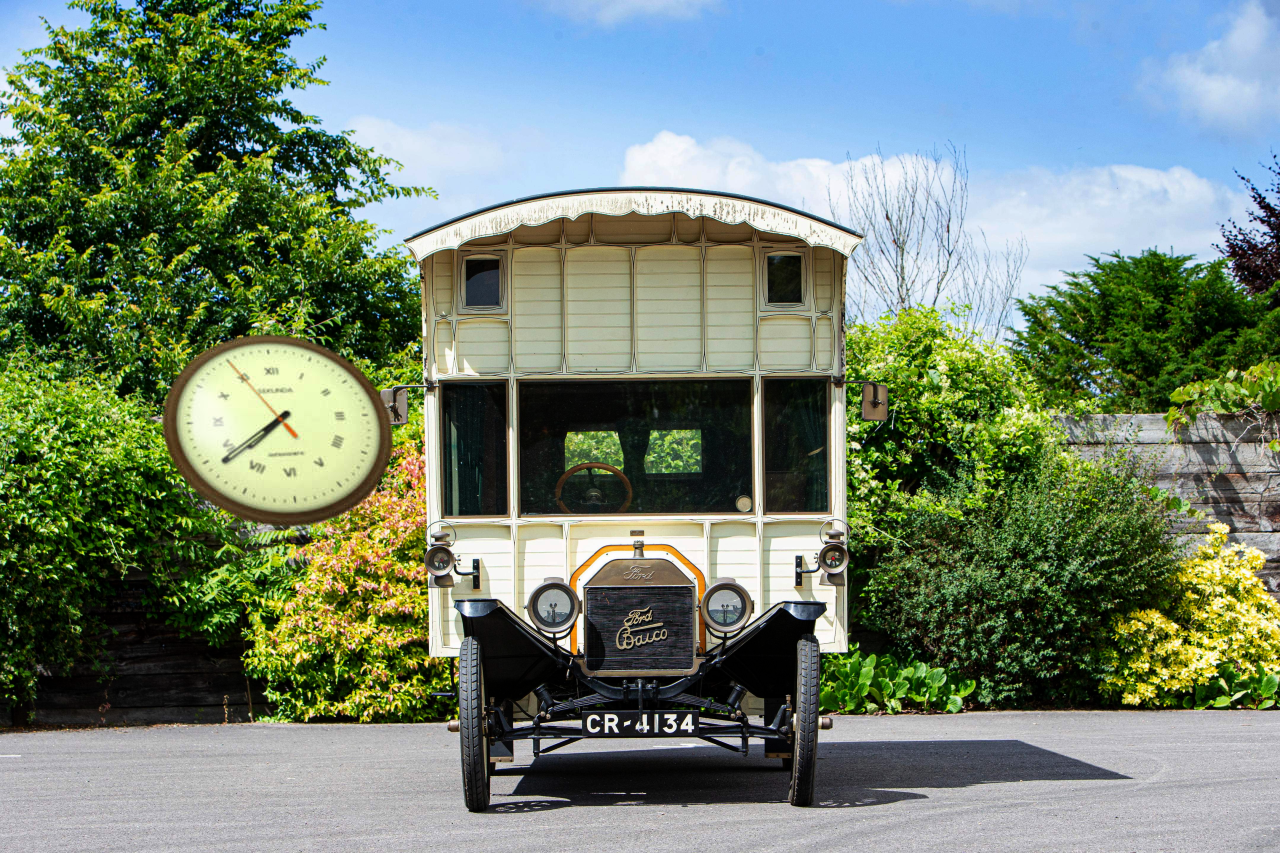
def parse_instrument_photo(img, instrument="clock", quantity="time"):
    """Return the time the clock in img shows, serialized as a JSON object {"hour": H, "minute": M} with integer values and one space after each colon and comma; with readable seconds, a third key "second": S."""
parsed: {"hour": 7, "minute": 38, "second": 55}
